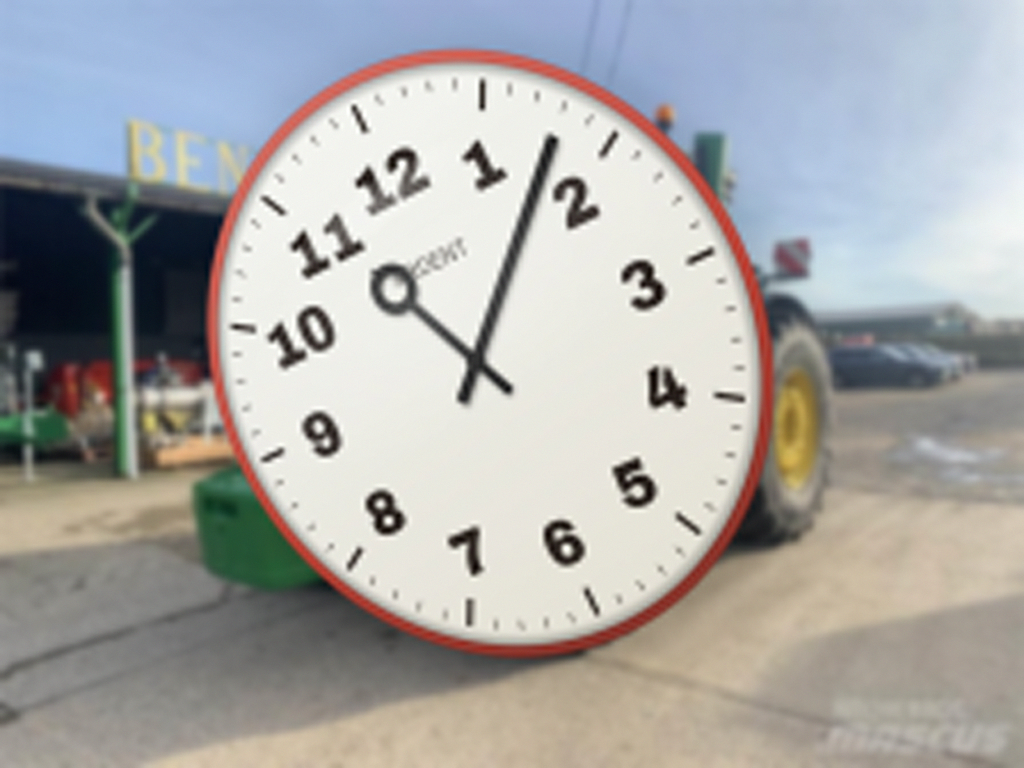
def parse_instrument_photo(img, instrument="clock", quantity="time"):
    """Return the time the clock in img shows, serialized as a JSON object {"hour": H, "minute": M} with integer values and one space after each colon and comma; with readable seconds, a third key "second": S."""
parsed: {"hour": 11, "minute": 8}
